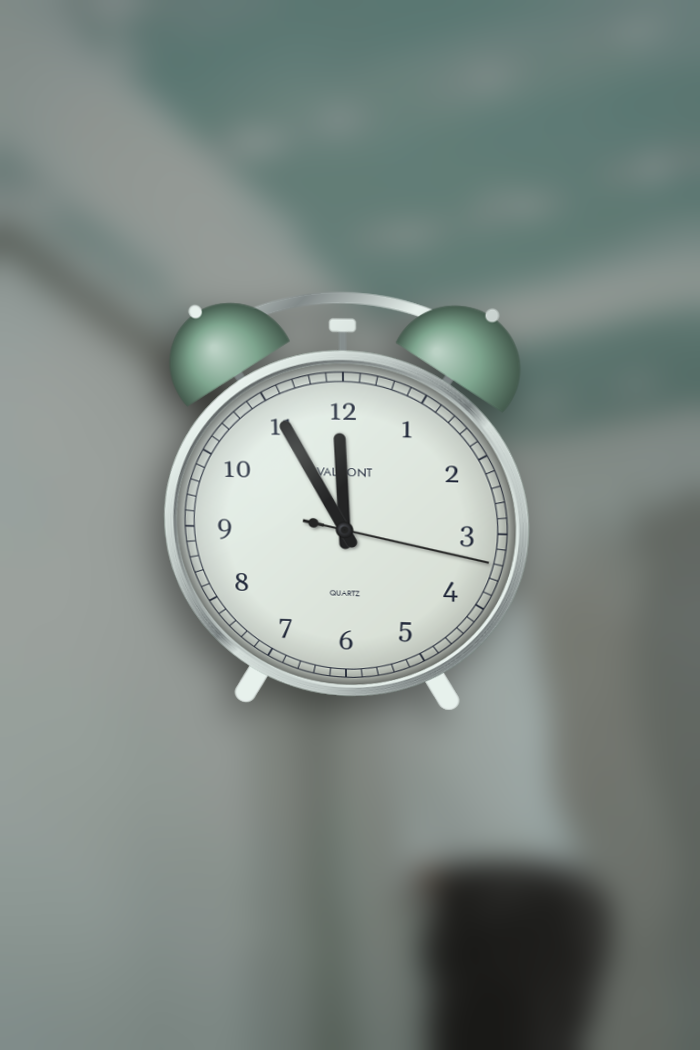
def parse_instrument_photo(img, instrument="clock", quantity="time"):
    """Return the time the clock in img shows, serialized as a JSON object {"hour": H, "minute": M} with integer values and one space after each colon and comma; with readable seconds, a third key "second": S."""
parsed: {"hour": 11, "minute": 55, "second": 17}
